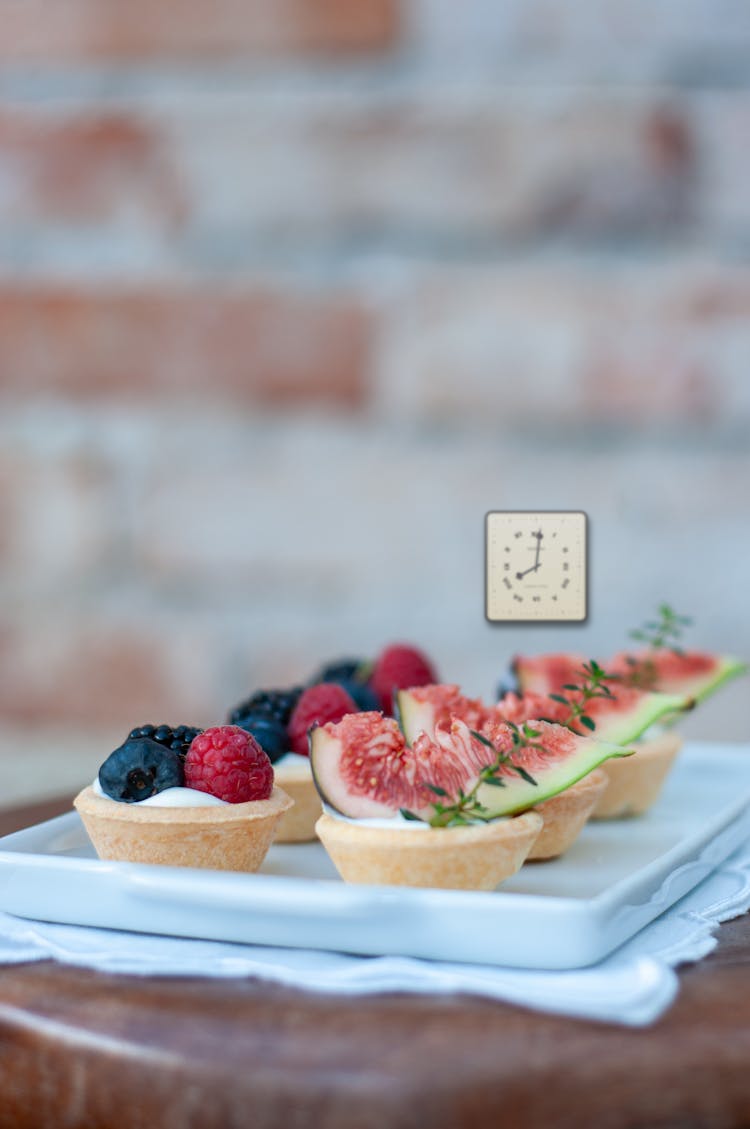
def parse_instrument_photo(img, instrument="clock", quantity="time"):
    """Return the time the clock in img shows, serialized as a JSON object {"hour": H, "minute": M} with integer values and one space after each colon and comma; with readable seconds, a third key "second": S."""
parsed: {"hour": 8, "minute": 1}
